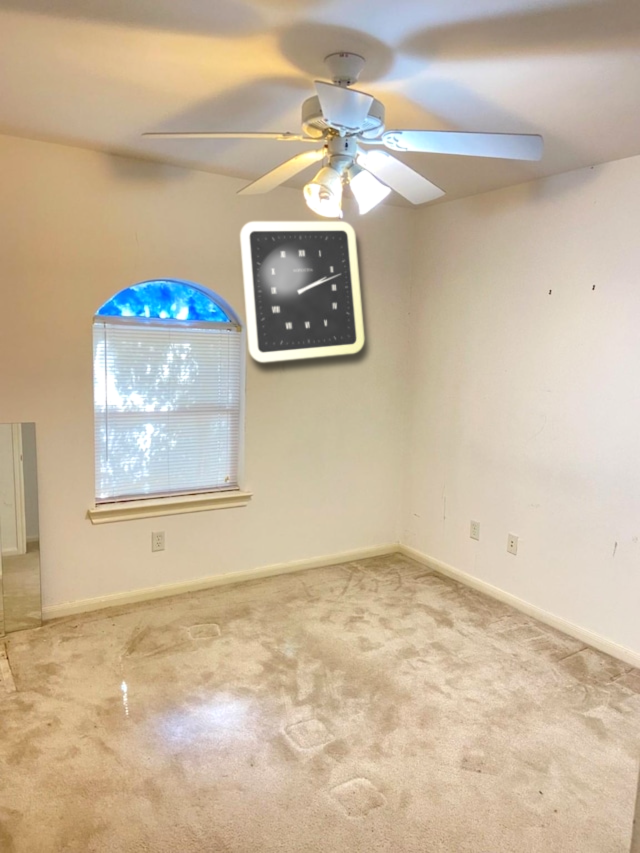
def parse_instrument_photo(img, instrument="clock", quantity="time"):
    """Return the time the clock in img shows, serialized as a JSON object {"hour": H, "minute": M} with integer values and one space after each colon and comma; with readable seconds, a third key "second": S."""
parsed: {"hour": 2, "minute": 12}
